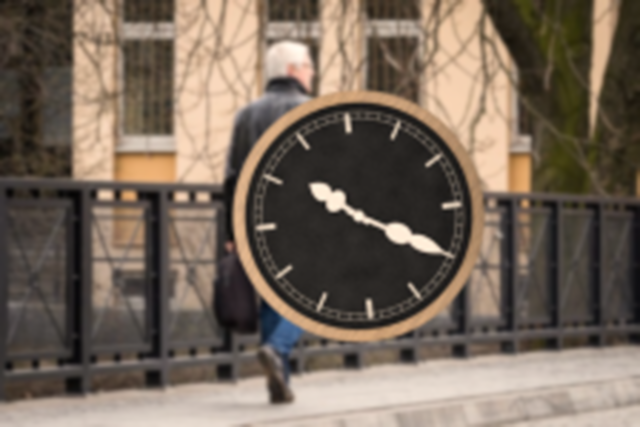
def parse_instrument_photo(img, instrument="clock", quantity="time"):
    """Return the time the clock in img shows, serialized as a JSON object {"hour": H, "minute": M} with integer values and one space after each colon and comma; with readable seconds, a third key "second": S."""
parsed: {"hour": 10, "minute": 20}
